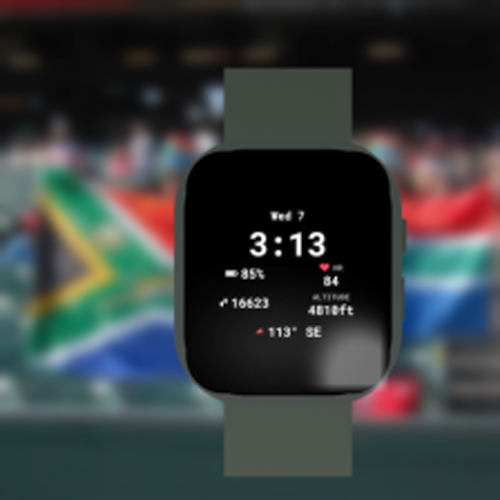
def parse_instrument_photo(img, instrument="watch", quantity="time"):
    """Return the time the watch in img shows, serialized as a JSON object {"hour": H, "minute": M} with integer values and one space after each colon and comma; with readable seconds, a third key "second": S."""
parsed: {"hour": 3, "minute": 13}
